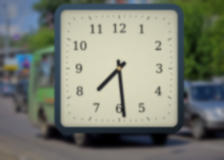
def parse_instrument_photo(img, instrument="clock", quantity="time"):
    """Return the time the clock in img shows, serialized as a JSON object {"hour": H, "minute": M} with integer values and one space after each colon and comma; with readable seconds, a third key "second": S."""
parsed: {"hour": 7, "minute": 29}
